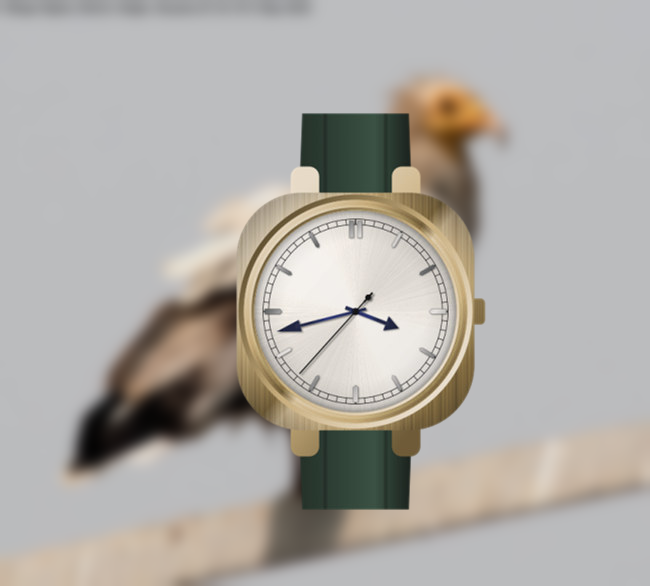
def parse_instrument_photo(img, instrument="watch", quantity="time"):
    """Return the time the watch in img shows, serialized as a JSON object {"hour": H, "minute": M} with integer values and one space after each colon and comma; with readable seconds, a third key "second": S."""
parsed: {"hour": 3, "minute": 42, "second": 37}
